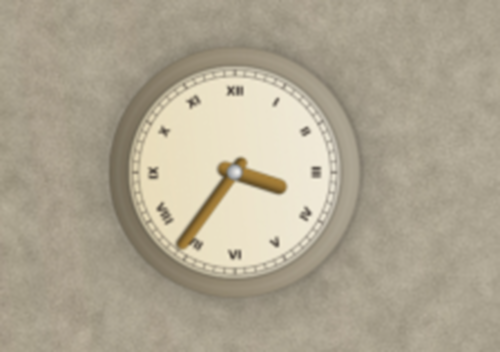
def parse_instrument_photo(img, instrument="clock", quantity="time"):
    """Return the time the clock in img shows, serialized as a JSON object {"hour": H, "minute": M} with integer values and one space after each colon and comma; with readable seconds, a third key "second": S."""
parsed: {"hour": 3, "minute": 36}
